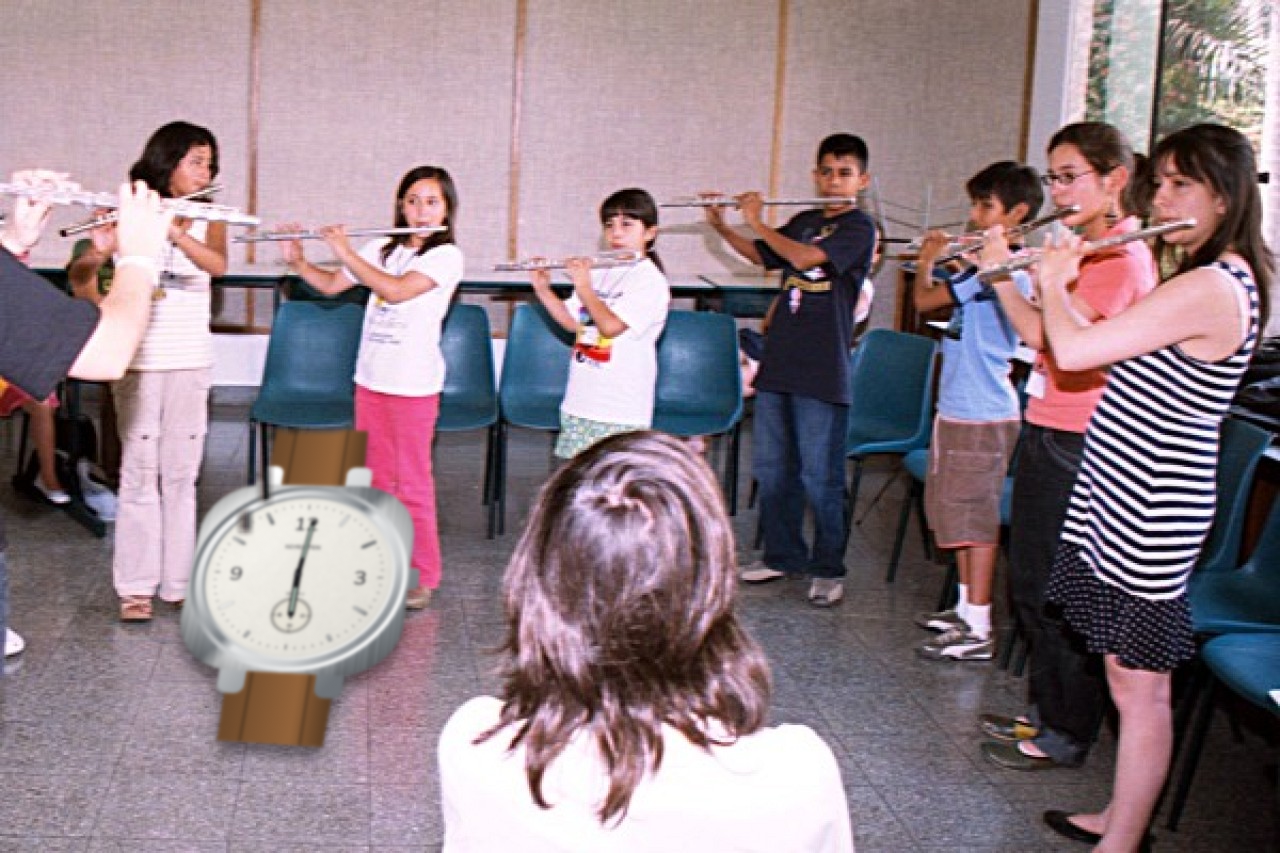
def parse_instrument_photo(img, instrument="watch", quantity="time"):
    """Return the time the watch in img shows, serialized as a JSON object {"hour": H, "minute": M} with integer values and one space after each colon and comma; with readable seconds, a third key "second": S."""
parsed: {"hour": 6, "minute": 1}
